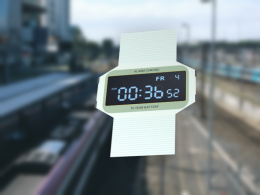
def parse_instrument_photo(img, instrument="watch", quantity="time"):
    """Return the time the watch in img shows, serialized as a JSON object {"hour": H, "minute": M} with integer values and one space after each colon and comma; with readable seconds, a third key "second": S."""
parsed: {"hour": 0, "minute": 36, "second": 52}
